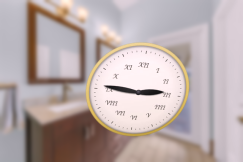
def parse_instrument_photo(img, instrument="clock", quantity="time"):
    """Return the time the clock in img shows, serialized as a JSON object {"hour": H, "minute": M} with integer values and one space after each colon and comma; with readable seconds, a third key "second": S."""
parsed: {"hour": 2, "minute": 46}
